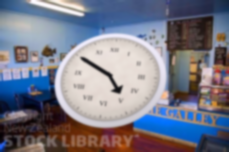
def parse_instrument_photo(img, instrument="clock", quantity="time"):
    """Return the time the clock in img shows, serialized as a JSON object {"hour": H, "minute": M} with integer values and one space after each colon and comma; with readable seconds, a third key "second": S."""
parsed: {"hour": 4, "minute": 50}
